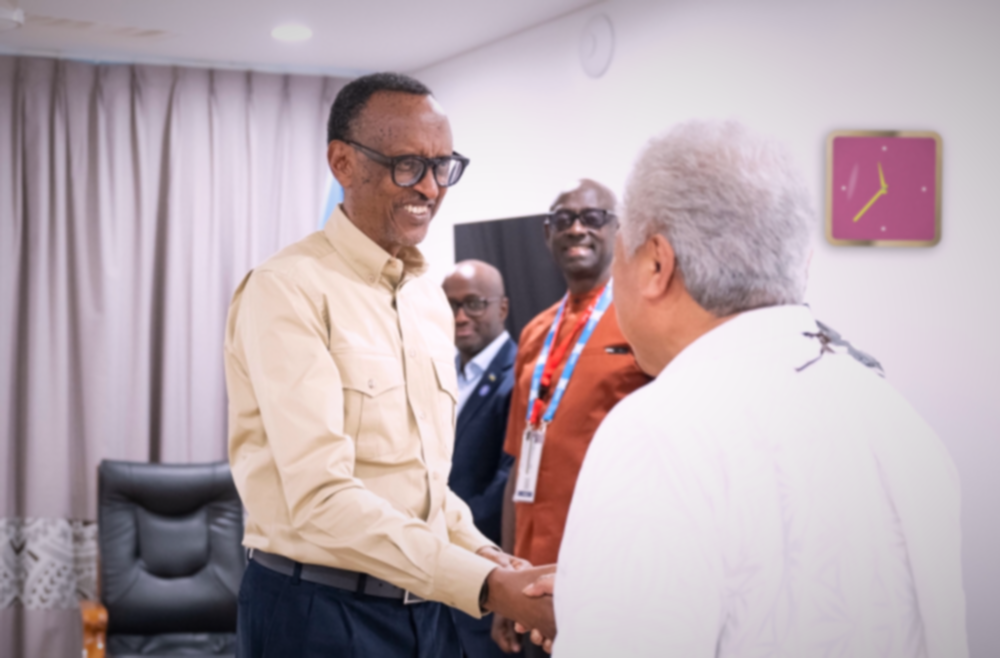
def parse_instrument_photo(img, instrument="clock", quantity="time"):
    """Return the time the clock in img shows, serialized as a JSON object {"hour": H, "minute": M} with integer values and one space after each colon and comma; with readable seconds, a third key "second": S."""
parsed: {"hour": 11, "minute": 37}
